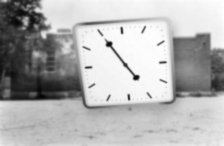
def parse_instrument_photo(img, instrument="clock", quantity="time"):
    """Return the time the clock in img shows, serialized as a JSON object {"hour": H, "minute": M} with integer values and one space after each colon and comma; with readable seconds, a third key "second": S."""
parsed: {"hour": 4, "minute": 55}
